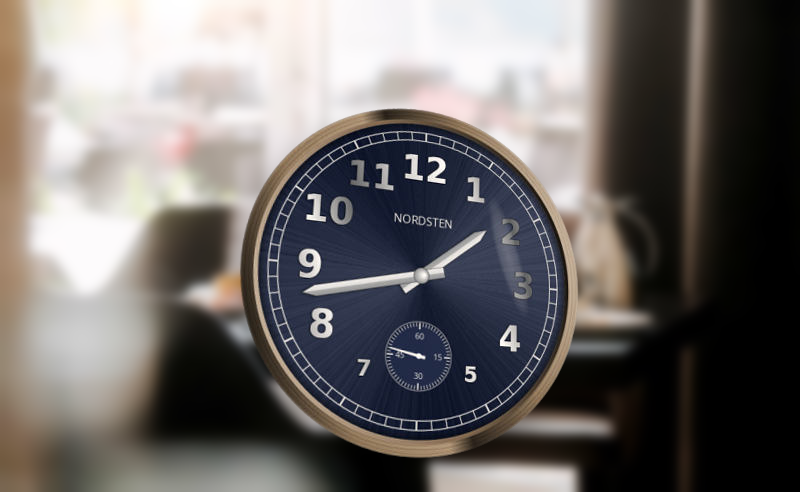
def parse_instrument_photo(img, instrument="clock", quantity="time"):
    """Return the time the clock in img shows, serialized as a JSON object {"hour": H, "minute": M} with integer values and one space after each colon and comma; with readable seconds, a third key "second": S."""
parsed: {"hour": 1, "minute": 42, "second": 47}
